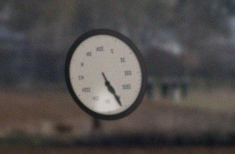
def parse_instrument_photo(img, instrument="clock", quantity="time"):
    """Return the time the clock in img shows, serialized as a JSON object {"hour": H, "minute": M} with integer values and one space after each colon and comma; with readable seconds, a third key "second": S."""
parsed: {"hour": 5, "minute": 26}
